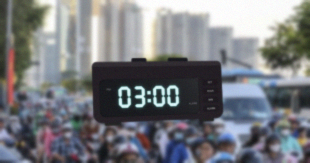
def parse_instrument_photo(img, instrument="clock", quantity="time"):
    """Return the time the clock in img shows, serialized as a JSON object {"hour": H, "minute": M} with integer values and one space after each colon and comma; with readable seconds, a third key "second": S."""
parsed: {"hour": 3, "minute": 0}
